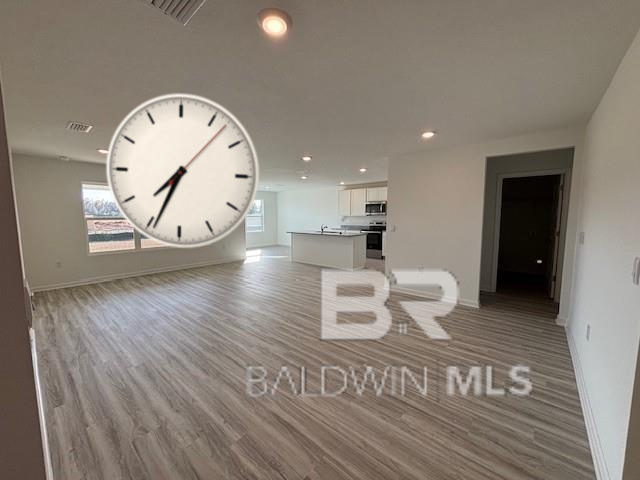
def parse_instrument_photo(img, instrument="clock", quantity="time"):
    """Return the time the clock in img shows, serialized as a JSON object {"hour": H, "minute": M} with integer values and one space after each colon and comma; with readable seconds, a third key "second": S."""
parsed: {"hour": 7, "minute": 34, "second": 7}
